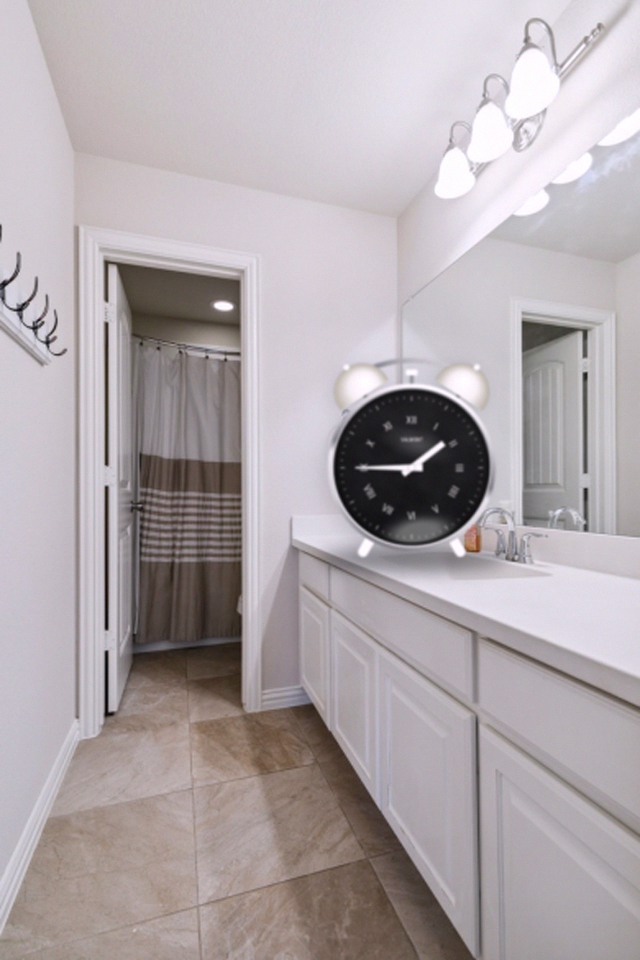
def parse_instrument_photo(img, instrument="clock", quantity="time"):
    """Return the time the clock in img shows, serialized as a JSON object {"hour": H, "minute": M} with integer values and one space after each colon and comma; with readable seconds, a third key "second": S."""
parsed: {"hour": 1, "minute": 45}
